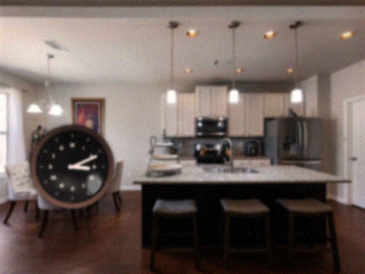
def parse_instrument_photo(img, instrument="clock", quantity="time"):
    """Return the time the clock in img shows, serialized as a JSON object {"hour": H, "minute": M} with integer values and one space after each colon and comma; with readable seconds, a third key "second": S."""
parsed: {"hour": 3, "minute": 11}
